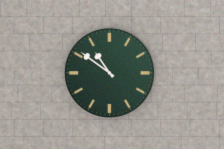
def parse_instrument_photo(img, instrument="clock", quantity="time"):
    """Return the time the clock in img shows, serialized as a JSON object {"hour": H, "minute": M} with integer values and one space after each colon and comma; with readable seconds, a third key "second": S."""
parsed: {"hour": 10, "minute": 51}
